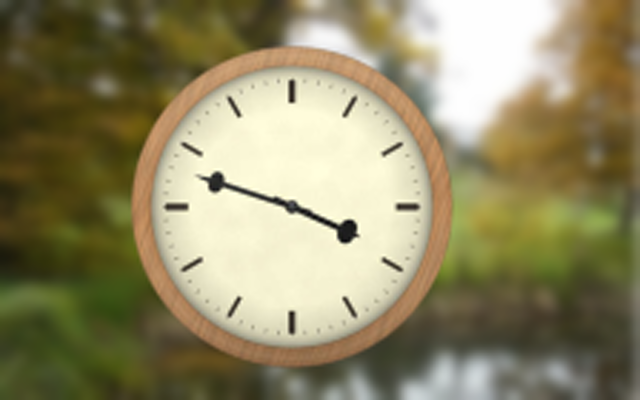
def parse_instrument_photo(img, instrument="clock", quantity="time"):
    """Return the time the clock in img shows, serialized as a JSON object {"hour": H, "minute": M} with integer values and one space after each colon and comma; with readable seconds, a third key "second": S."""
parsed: {"hour": 3, "minute": 48}
